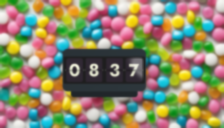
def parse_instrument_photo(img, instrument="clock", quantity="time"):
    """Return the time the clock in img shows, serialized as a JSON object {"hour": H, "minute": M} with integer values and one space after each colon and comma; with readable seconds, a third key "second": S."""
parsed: {"hour": 8, "minute": 37}
